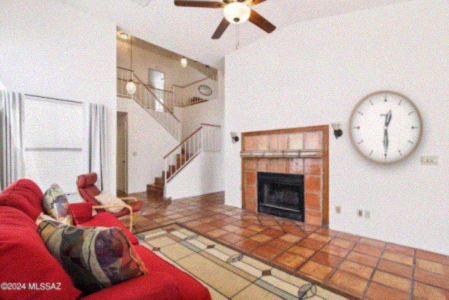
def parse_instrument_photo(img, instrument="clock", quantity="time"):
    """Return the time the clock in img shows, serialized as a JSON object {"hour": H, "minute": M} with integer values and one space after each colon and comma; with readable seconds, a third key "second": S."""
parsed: {"hour": 12, "minute": 30}
